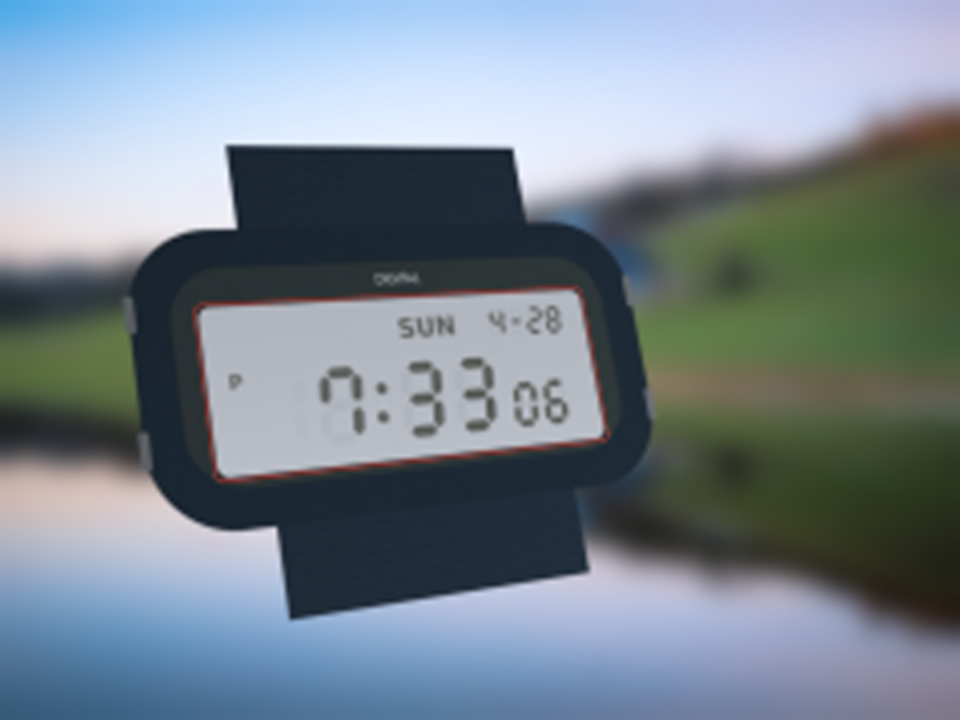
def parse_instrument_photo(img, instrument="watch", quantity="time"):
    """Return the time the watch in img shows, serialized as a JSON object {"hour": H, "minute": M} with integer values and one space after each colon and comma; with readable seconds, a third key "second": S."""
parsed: {"hour": 7, "minute": 33, "second": 6}
